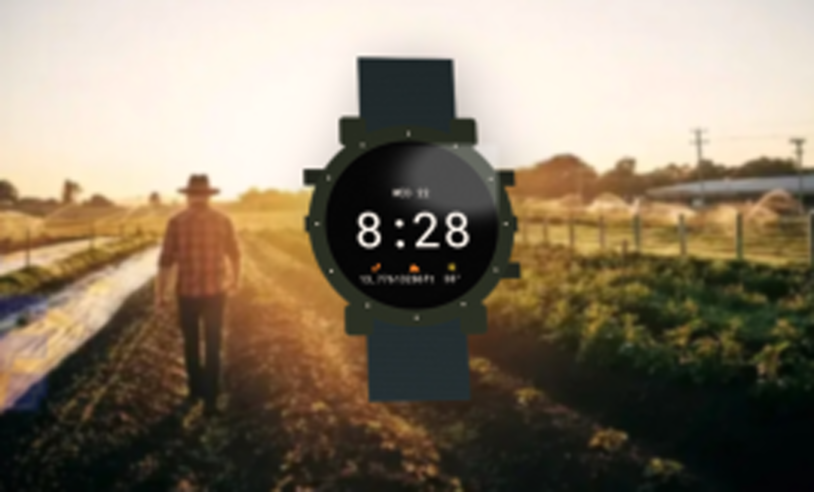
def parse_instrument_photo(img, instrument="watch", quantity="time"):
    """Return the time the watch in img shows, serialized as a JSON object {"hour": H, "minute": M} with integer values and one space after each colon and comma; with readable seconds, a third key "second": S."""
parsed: {"hour": 8, "minute": 28}
